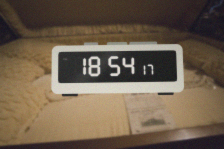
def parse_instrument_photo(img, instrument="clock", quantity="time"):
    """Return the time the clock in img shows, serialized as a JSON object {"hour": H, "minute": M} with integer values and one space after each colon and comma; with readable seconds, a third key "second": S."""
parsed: {"hour": 18, "minute": 54, "second": 17}
